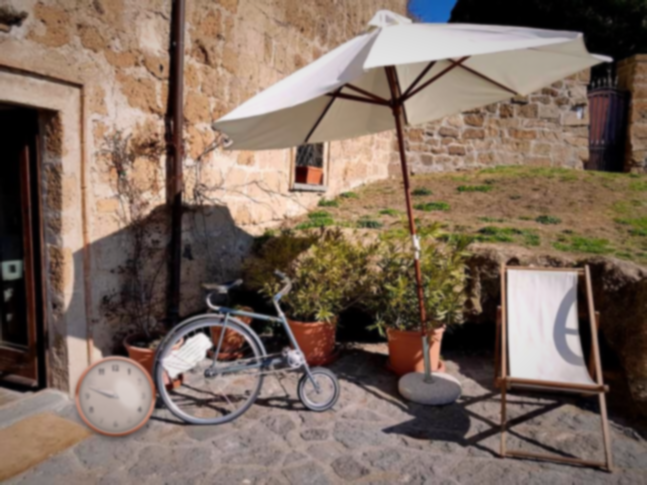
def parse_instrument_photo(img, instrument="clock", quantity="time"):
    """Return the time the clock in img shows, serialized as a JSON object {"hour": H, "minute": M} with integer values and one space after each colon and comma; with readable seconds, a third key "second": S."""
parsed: {"hour": 9, "minute": 48}
